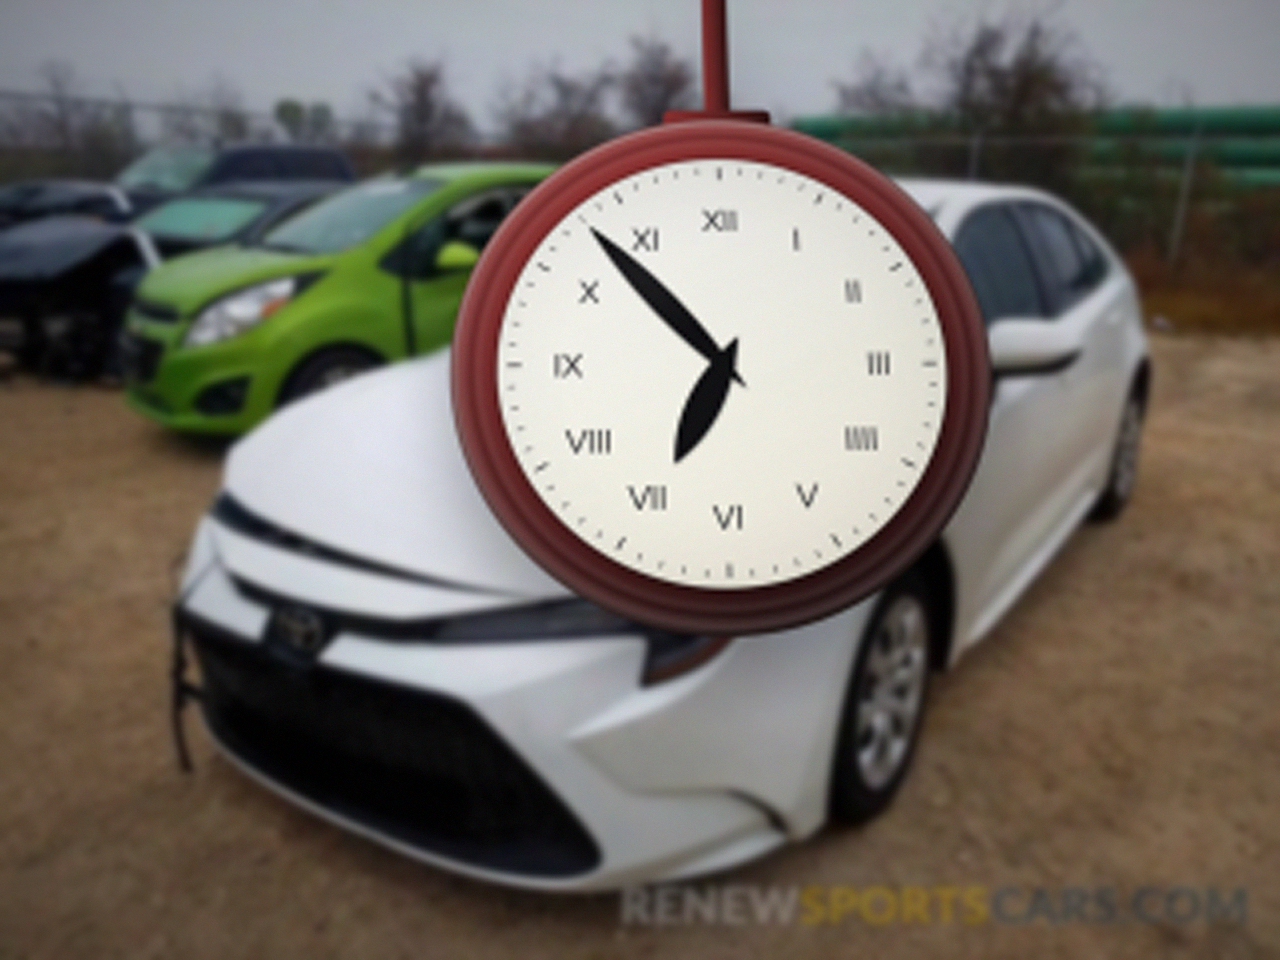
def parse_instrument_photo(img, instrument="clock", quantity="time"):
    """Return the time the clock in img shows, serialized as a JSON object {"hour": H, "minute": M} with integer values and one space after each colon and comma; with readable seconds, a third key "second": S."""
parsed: {"hour": 6, "minute": 53}
